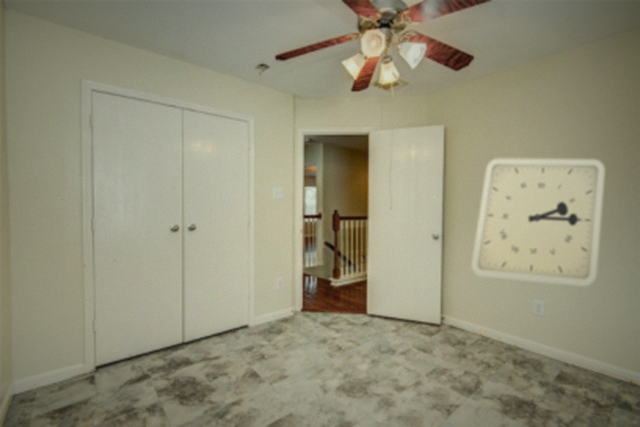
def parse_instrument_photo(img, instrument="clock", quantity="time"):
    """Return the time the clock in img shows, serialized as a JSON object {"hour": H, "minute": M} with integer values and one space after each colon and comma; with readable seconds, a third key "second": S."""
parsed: {"hour": 2, "minute": 15}
